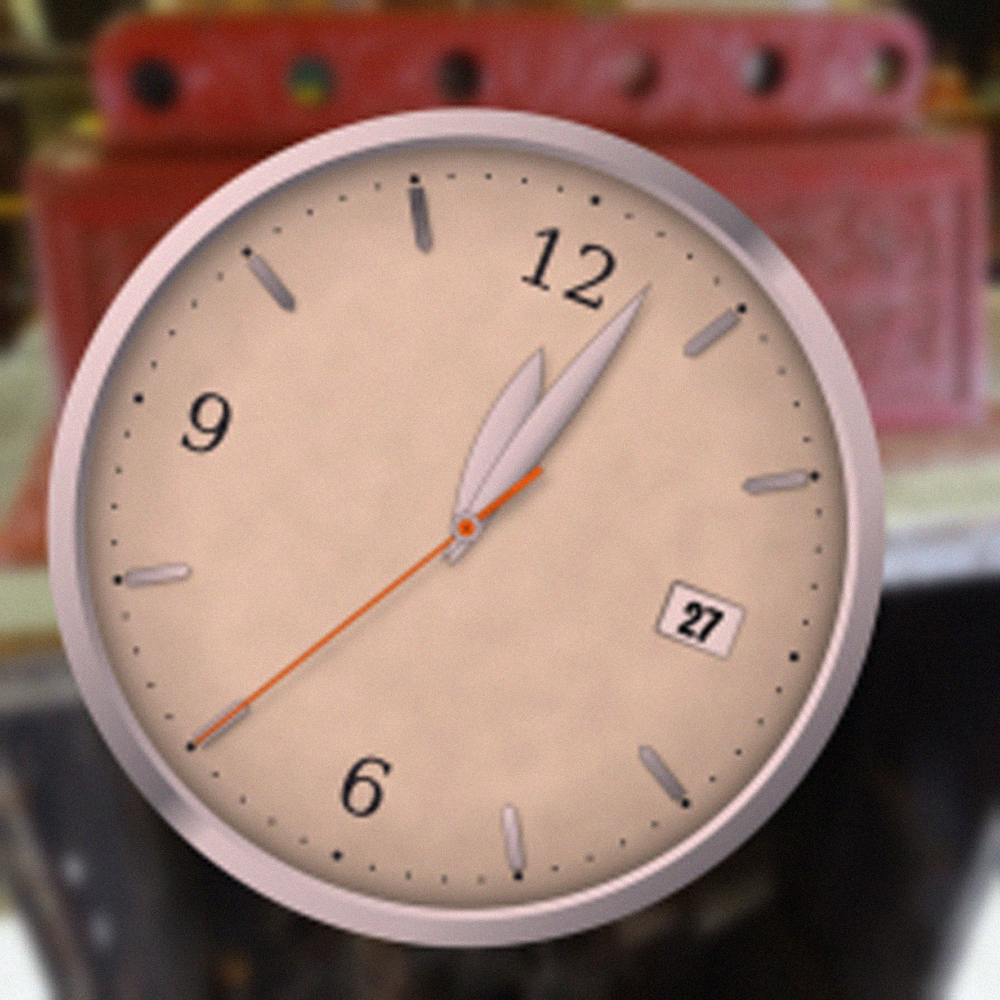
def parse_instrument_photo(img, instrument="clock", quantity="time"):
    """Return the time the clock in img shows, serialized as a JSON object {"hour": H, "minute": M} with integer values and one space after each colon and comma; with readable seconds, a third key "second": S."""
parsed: {"hour": 12, "minute": 2, "second": 35}
